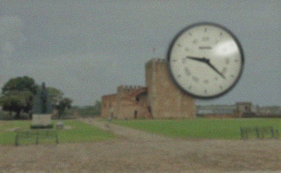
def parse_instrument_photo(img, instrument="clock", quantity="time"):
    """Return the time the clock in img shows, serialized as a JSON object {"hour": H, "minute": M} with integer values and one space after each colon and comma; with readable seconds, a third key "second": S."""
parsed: {"hour": 9, "minute": 22}
